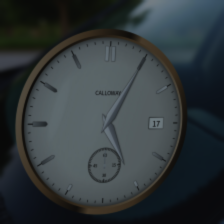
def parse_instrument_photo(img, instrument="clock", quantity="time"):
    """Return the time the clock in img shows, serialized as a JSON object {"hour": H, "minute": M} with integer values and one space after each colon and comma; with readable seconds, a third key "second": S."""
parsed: {"hour": 5, "minute": 5}
